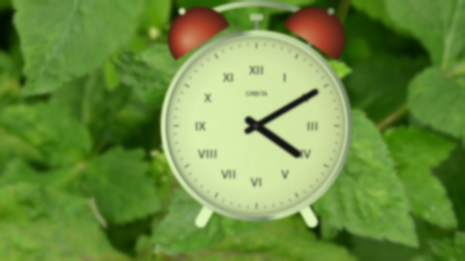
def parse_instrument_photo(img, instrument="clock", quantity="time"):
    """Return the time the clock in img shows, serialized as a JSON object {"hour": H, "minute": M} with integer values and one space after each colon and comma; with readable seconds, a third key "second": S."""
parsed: {"hour": 4, "minute": 10}
